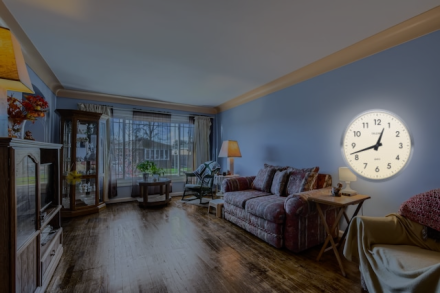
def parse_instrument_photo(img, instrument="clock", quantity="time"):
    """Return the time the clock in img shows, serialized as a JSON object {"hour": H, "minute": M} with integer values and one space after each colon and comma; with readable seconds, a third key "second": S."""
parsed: {"hour": 12, "minute": 42}
